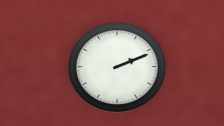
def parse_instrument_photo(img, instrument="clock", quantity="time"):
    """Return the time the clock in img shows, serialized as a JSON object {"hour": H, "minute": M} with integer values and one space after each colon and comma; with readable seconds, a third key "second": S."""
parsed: {"hour": 2, "minute": 11}
